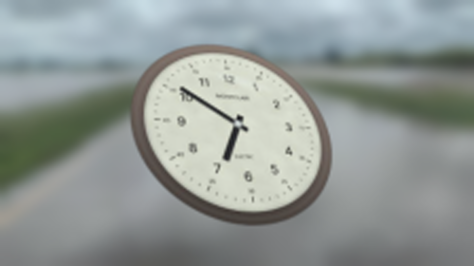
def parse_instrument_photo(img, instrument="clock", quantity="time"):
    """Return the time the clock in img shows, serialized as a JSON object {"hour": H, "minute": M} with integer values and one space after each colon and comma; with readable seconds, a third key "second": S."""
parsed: {"hour": 6, "minute": 51}
